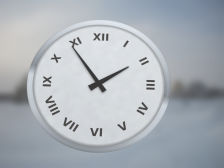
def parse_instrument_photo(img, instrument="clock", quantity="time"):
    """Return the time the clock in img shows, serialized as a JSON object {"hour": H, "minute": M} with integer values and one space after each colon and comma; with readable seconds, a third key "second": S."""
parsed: {"hour": 1, "minute": 54}
